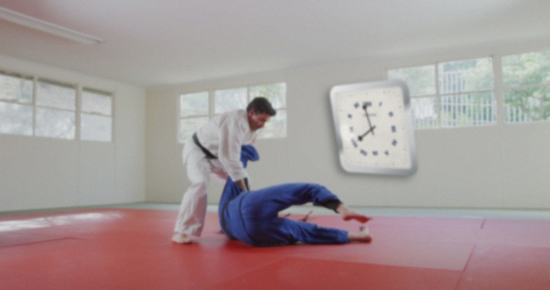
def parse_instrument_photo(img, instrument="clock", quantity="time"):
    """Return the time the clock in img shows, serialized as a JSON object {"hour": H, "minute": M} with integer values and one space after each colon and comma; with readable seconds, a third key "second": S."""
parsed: {"hour": 7, "minute": 58}
